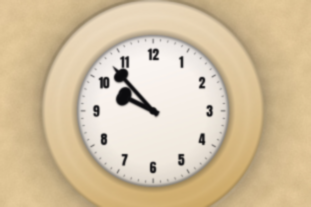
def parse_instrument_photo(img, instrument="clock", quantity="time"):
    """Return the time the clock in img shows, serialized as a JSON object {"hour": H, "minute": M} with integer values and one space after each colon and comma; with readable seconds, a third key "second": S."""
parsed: {"hour": 9, "minute": 53}
